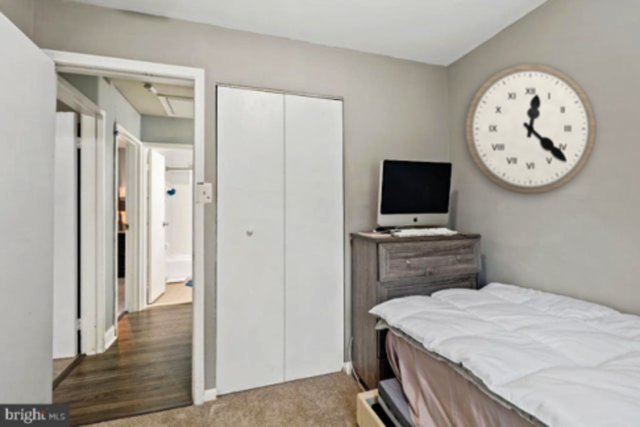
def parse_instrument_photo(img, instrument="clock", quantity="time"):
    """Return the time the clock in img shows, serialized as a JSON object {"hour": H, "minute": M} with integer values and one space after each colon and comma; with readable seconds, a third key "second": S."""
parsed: {"hour": 12, "minute": 22}
